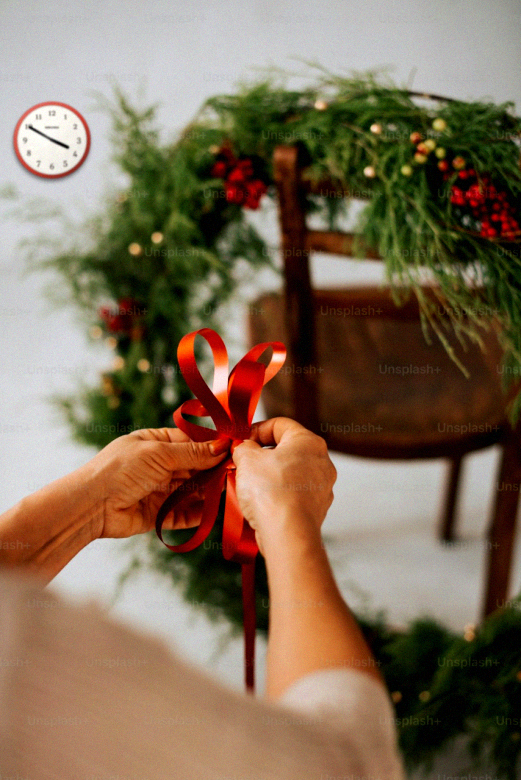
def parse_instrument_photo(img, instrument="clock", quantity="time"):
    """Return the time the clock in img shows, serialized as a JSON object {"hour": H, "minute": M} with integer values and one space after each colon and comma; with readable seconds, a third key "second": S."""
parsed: {"hour": 3, "minute": 50}
